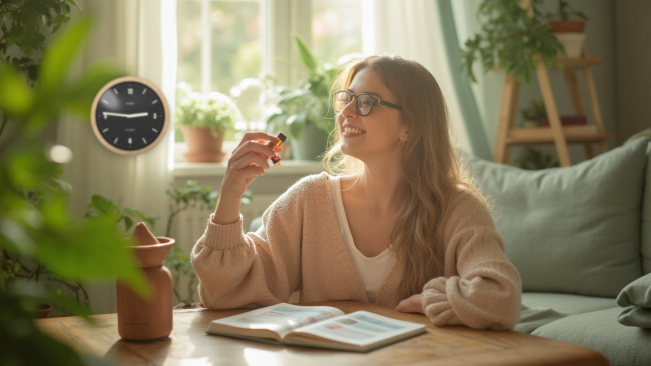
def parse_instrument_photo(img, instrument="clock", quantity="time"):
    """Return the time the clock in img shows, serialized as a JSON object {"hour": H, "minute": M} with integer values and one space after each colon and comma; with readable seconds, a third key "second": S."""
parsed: {"hour": 2, "minute": 46}
